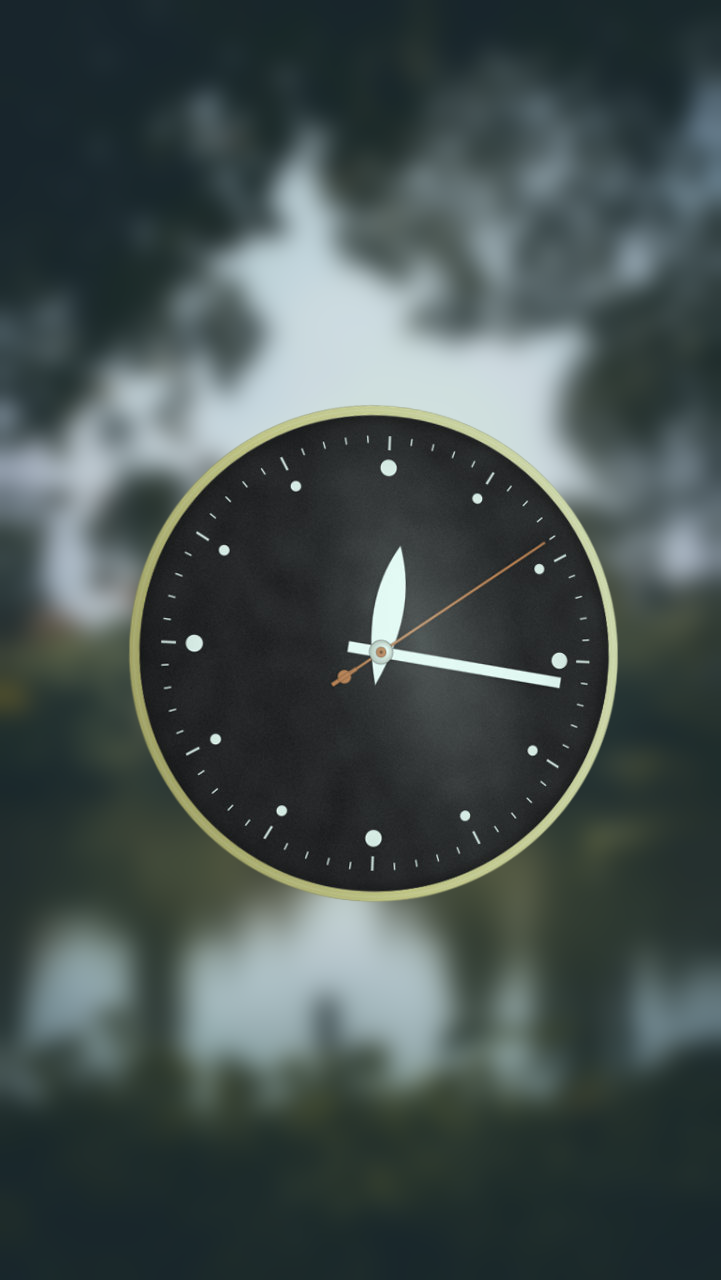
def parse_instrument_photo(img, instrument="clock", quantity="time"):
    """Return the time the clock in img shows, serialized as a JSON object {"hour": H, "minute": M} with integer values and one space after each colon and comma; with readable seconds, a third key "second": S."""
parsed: {"hour": 12, "minute": 16, "second": 9}
